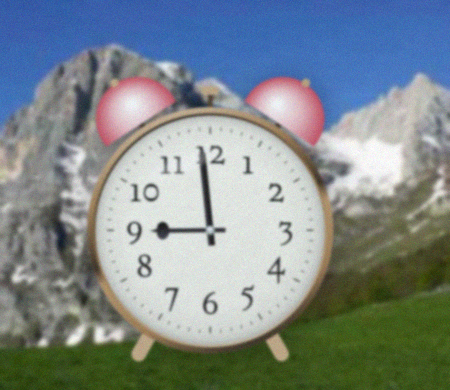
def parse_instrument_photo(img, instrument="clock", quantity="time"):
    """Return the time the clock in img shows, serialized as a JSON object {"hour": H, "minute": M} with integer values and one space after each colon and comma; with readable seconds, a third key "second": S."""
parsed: {"hour": 8, "minute": 59}
